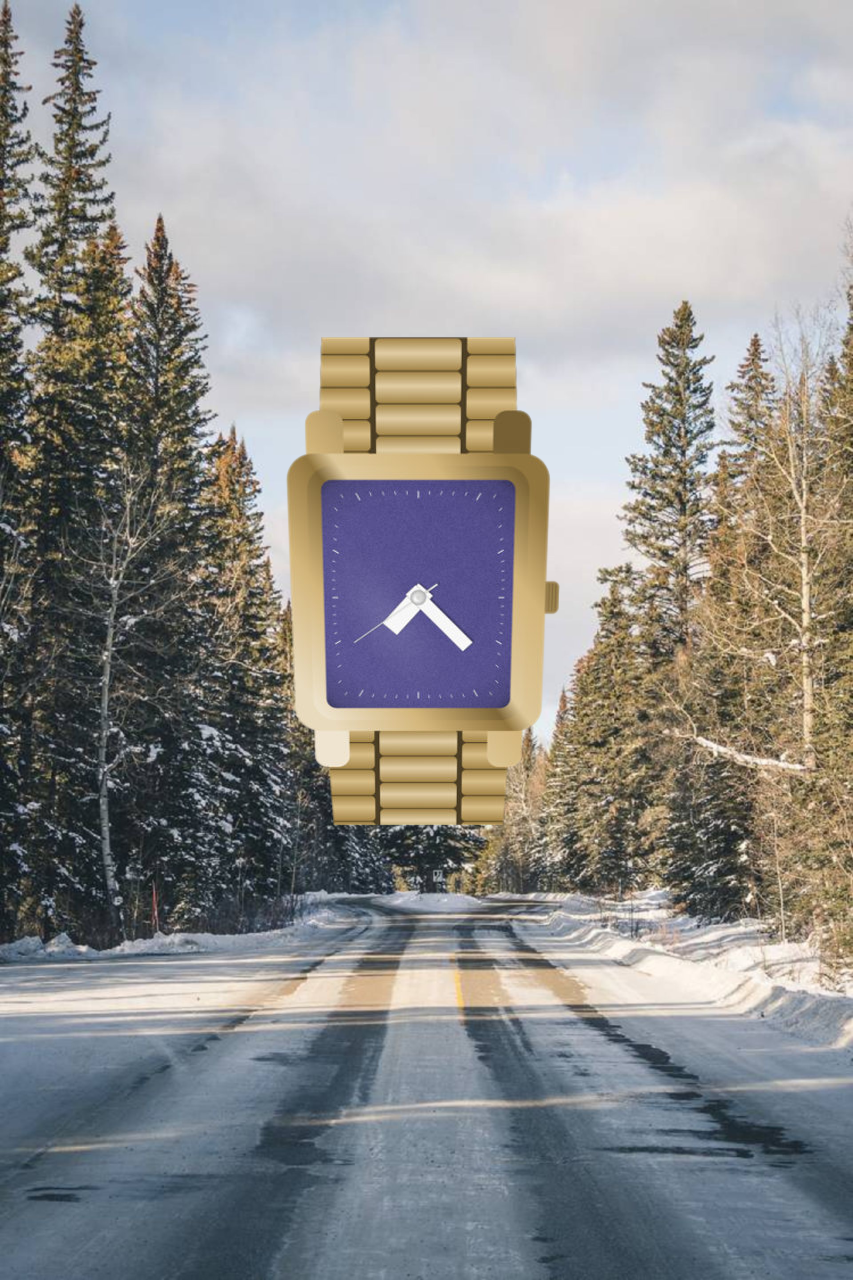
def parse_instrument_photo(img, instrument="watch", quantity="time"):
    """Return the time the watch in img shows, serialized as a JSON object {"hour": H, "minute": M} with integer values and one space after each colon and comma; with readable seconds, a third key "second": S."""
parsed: {"hour": 7, "minute": 22, "second": 39}
